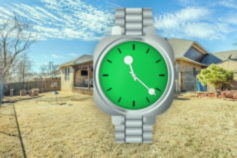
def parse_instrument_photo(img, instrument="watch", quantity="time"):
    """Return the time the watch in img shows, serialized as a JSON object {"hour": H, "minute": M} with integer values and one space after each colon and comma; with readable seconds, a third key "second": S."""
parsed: {"hour": 11, "minute": 22}
